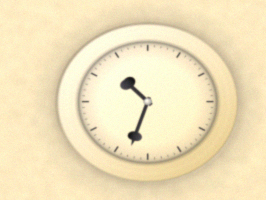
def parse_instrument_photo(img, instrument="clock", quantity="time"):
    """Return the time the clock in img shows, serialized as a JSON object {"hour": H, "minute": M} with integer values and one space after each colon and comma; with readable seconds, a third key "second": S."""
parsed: {"hour": 10, "minute": 33}
